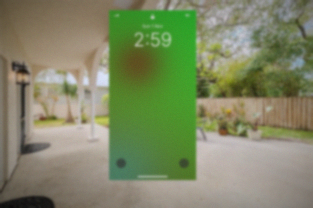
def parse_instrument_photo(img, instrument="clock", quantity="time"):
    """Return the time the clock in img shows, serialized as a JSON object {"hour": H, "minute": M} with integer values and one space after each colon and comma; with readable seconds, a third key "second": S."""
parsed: {"hour": 2, "minute": 59}
